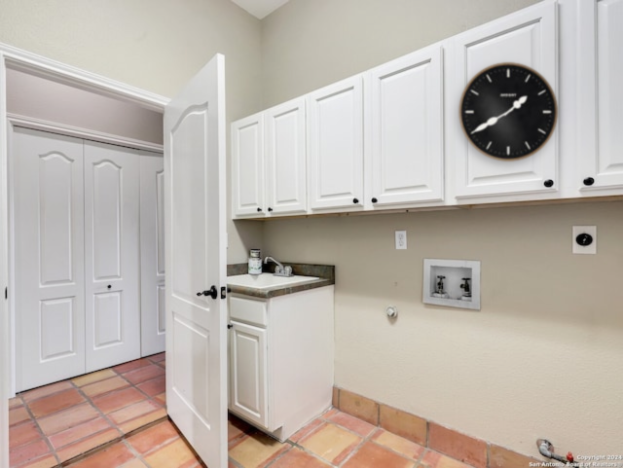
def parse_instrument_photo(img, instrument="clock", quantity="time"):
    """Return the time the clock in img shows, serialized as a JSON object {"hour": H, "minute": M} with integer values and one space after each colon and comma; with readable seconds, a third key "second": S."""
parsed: {"hour": 1, "minute": 40}
